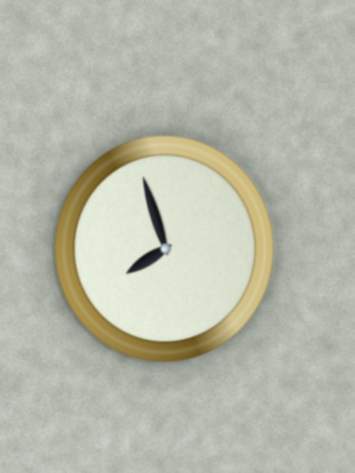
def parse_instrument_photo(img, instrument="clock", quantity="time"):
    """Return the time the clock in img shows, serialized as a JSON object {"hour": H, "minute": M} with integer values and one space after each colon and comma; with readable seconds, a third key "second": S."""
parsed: {"hour": 7, "minute": 57}
